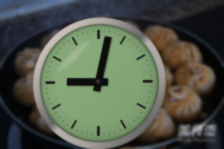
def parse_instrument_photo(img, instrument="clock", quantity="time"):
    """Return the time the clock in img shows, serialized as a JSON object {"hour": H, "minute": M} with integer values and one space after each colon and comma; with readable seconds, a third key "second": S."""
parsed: {"hour": 9, "minute": 2}
